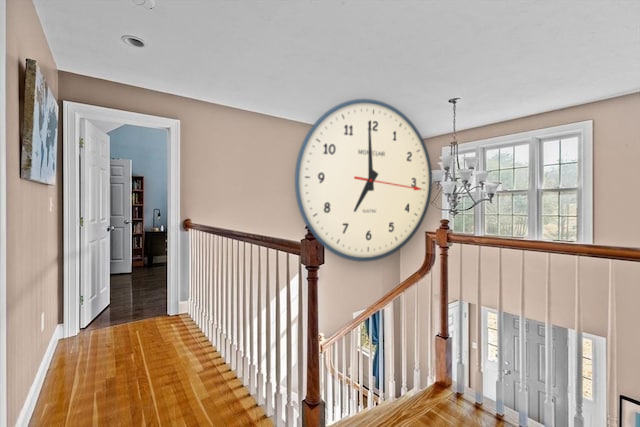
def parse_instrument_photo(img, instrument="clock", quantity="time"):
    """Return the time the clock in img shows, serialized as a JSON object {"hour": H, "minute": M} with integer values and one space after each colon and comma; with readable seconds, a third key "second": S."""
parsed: {"hour": 6, "minute": 59, "second": 16}
